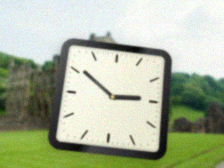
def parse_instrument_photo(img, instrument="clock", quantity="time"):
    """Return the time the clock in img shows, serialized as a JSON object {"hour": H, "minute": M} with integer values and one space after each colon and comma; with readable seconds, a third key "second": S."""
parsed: {"hour": 2, "minute": 51}
